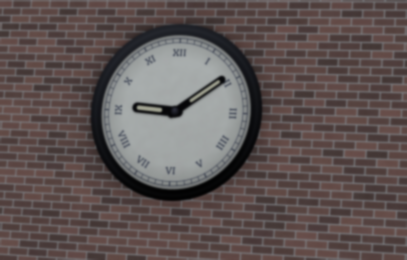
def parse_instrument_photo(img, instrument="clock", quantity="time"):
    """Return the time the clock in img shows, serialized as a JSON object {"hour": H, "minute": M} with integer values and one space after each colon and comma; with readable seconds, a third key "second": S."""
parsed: {"hour": 9, "minute": 9}
